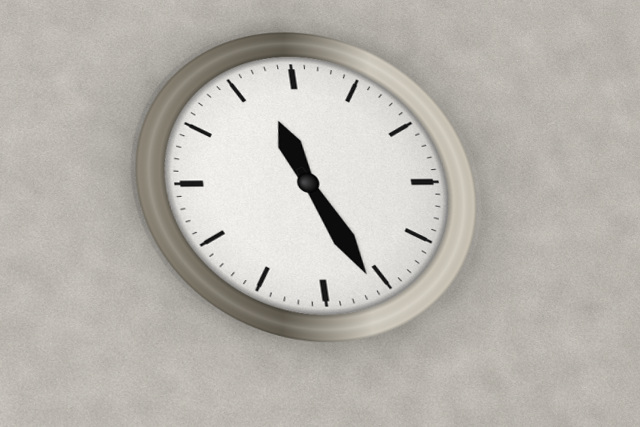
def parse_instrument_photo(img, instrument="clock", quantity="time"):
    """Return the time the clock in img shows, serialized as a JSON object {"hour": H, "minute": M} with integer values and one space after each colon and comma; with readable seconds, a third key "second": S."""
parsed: {"hour": 11, "minute": 26}
